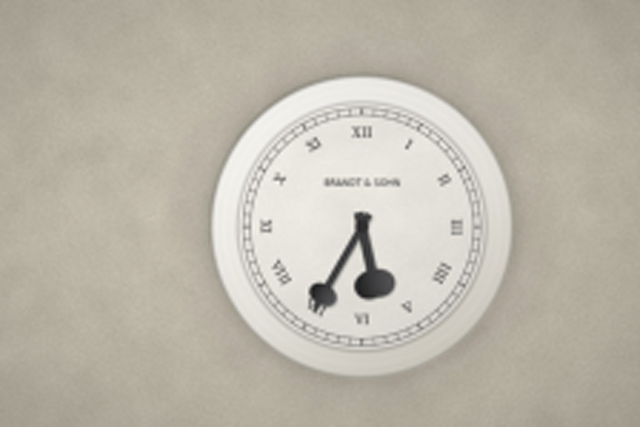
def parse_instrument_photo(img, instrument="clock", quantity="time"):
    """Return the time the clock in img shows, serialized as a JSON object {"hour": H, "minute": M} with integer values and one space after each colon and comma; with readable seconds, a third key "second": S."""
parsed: {"hour": 5, "minute": 35}
